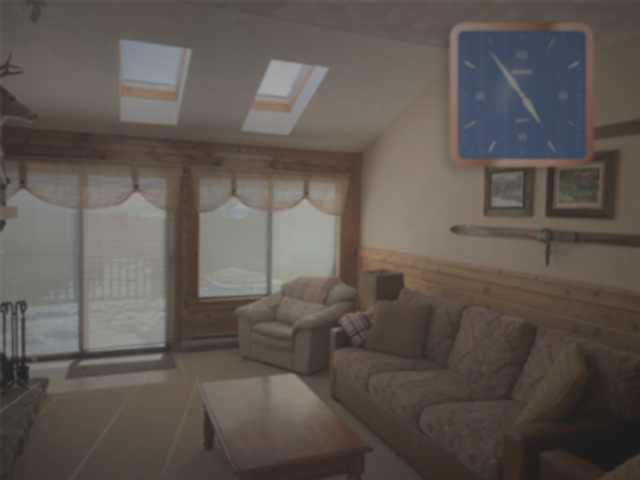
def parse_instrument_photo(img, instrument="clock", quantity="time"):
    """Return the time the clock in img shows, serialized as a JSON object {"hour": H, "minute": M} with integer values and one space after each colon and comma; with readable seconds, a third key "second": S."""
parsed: {"hour": 4, "minute": 54}
